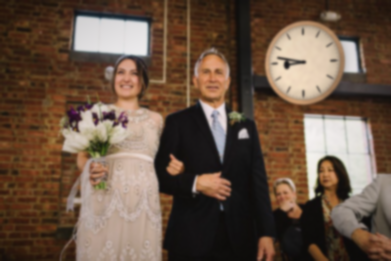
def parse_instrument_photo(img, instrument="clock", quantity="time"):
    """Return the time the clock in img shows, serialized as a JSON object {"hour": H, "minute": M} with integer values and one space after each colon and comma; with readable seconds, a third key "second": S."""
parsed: {"hour": 8, "minute": 47}
